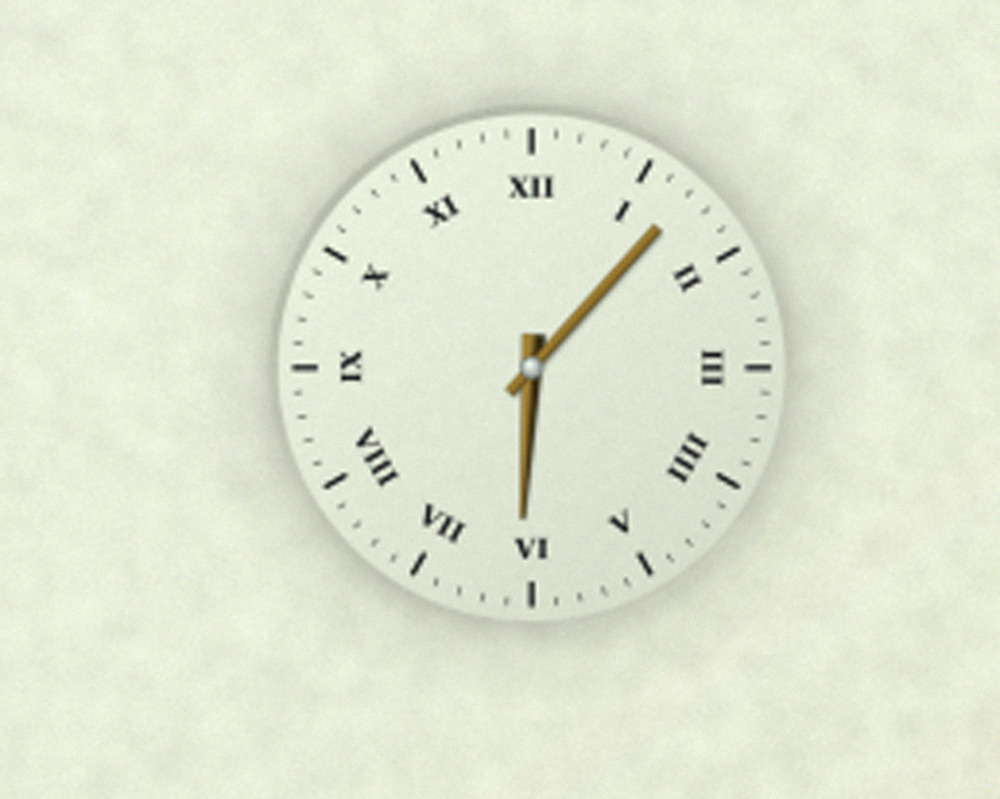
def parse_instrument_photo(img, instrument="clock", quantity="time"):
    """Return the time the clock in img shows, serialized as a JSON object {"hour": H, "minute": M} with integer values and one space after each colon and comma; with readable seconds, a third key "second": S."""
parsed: {"hour": 6, "minute": 7}
